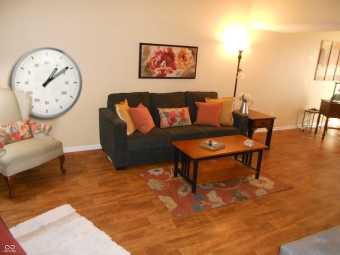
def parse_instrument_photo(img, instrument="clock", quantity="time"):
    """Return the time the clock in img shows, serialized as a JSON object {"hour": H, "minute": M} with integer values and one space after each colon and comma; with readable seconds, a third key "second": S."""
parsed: {"hour": 1, "minute": 9}
